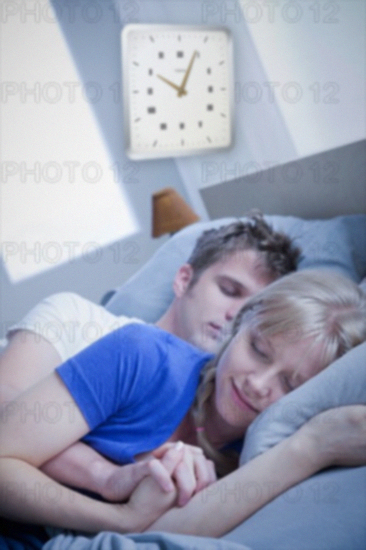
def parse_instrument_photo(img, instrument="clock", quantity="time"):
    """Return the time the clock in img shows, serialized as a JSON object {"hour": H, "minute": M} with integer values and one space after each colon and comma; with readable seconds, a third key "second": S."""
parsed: {"hour": 10, "minute": 4}
